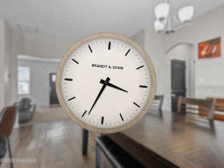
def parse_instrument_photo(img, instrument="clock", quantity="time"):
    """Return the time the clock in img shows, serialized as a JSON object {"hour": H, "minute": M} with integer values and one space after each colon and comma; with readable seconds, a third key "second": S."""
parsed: {"hour": 3, "minute": 34}
